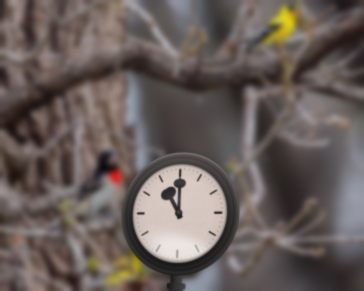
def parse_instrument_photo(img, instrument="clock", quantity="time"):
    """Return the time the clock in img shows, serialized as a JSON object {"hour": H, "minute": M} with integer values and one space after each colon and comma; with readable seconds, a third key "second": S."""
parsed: {"hour": 11, "minute": 0}
